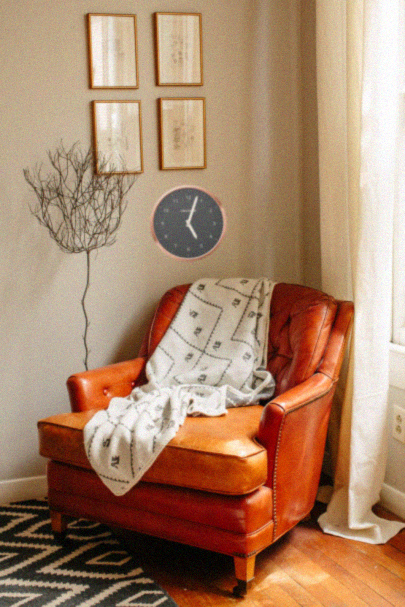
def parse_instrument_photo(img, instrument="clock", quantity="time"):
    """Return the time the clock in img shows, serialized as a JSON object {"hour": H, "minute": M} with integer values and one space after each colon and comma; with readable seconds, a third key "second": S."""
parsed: {"hour": 5, "minute": 3}
